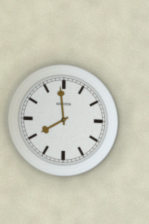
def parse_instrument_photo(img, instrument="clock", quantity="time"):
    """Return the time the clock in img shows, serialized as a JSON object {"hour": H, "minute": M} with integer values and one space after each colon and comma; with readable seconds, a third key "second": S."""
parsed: {"hour": 7, "minute": 59}
